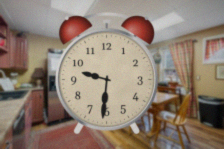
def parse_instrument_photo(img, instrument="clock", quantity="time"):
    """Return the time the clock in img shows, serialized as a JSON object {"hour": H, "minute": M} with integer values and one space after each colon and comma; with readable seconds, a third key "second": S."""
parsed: {"hour": 9, "minute": 31}
